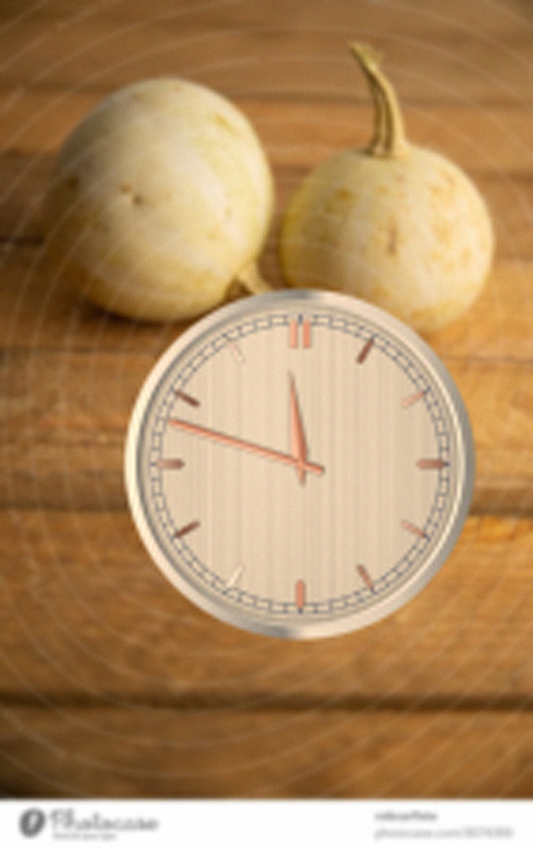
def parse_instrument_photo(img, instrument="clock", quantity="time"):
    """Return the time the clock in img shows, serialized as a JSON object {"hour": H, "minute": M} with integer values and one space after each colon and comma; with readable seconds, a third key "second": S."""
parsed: {"hour": 11, "minute": 48}
